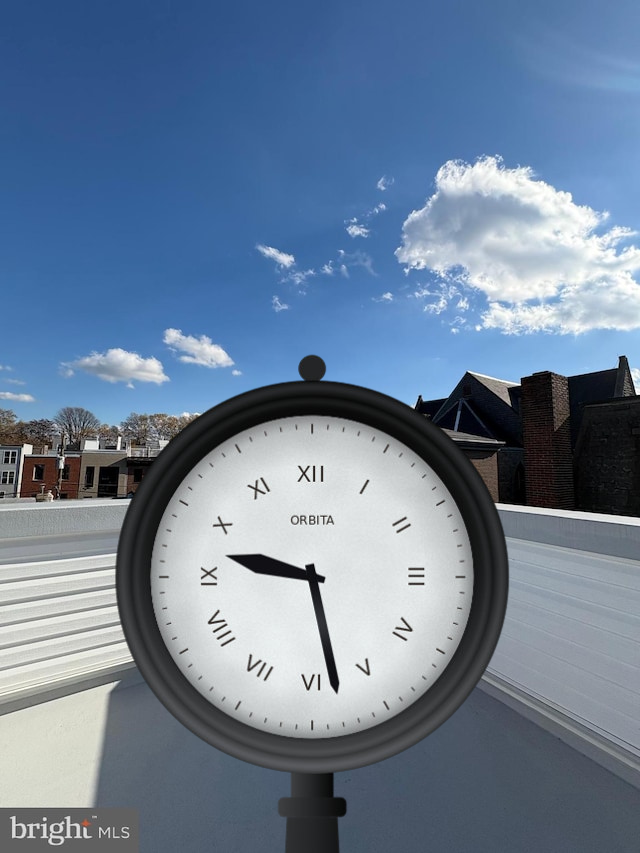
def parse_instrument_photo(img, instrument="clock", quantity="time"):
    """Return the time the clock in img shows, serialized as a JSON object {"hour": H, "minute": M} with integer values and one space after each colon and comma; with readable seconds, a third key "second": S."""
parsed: {"hour": 9, "minute": 28}
